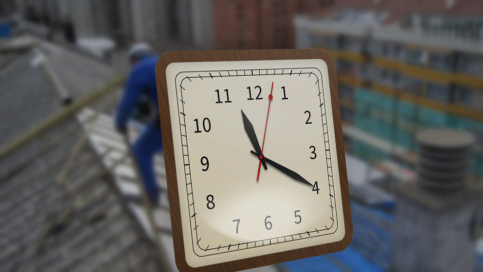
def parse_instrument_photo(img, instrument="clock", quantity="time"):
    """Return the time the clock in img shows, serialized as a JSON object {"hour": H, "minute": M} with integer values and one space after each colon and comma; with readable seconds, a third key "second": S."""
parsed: {"hour": 11, "minute": 20, "second": 3}
